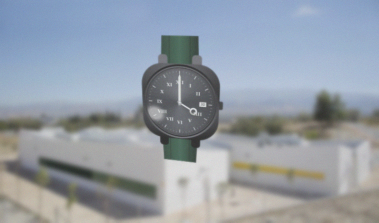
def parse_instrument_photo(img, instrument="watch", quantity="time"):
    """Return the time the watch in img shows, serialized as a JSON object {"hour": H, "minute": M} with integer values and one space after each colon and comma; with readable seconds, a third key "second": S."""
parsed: {"hour": 4, "minute": 0}
